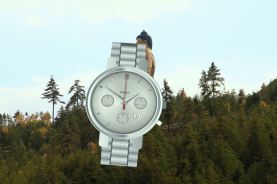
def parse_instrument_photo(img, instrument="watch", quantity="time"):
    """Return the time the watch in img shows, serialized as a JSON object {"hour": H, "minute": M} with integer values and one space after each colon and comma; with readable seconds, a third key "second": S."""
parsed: {"hour": 1, "minute": 51}
